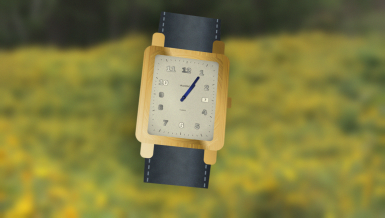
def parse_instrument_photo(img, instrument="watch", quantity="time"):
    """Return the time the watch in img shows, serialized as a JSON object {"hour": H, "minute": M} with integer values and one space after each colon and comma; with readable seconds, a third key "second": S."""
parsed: {"hour": 1, "minute": 5}
